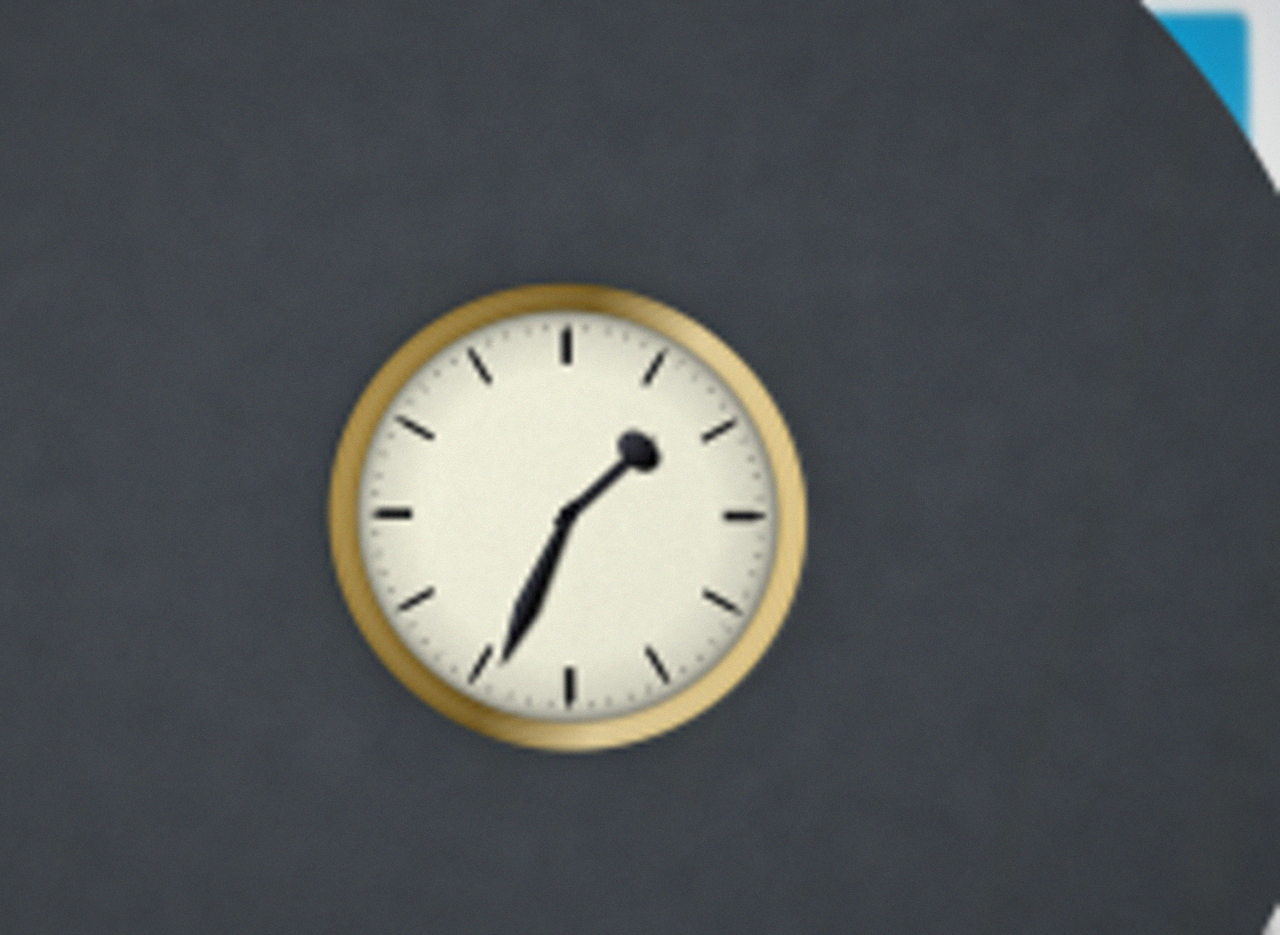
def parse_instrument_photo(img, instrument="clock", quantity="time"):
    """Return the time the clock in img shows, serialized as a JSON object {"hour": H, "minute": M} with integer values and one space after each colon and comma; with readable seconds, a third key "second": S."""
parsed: {"hour": 1, "minute": 34}
